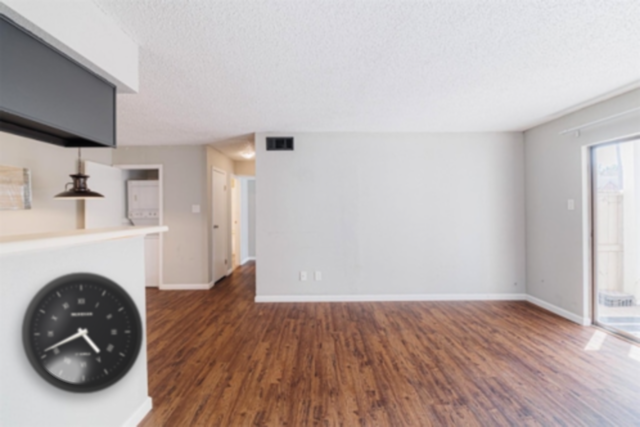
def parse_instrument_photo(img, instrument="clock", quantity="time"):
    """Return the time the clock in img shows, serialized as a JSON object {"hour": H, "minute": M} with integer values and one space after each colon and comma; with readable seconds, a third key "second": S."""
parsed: {"hour": 4, "minute": 41}
